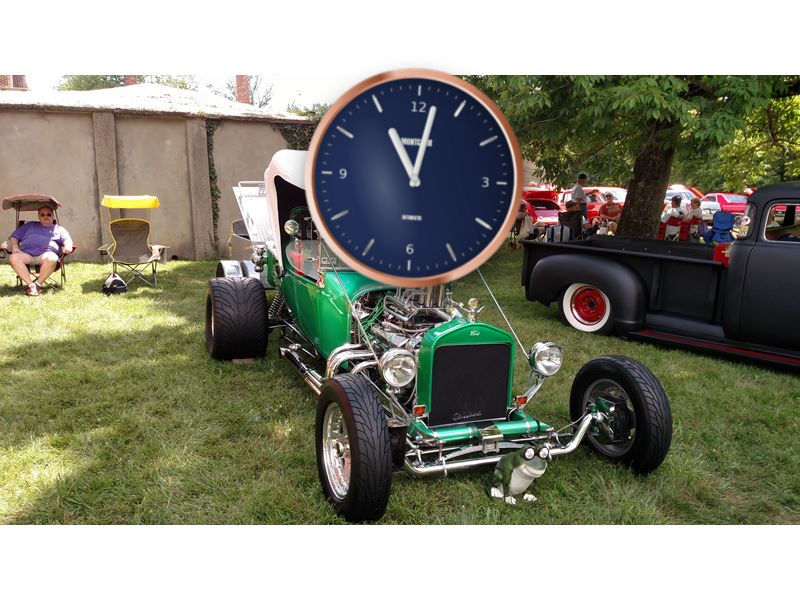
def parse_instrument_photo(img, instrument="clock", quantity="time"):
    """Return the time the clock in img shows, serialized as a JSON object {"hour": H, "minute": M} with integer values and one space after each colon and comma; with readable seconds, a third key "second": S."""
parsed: {"hour": 11, "minute": 2}
